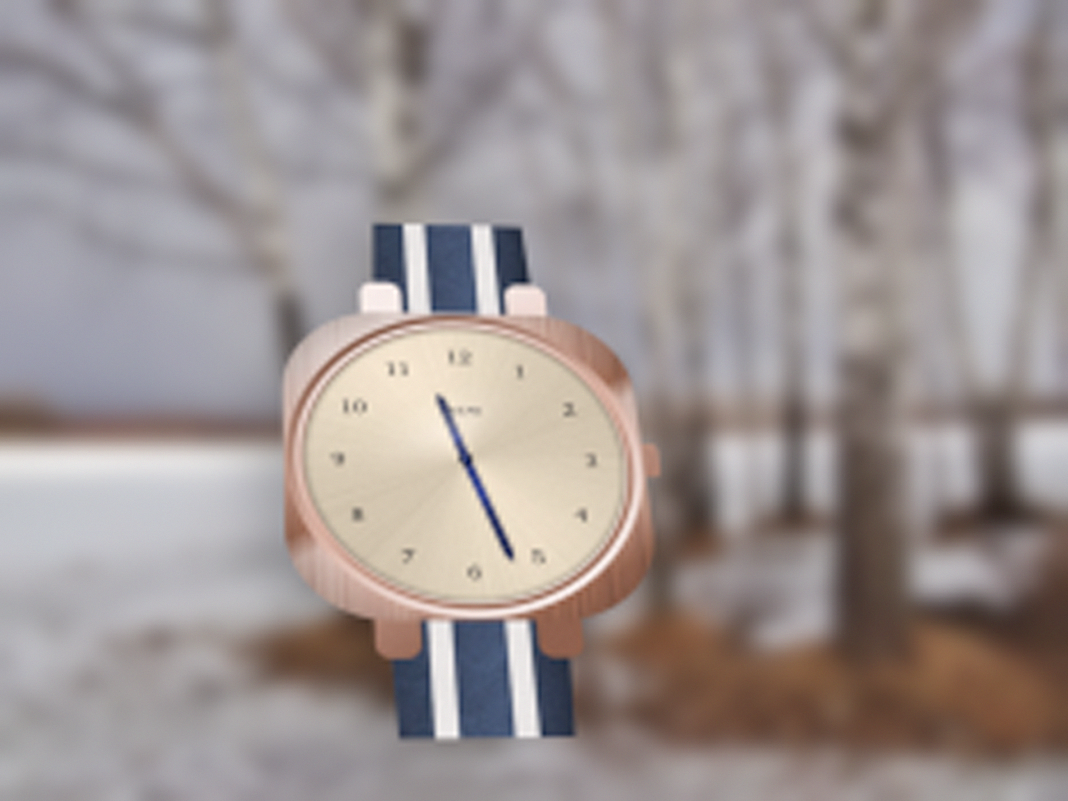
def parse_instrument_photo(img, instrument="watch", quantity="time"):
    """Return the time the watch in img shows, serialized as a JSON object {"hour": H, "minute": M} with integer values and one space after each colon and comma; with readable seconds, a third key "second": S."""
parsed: {"hour": 11, "minute": 27}
